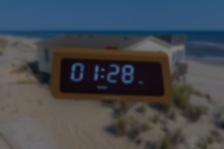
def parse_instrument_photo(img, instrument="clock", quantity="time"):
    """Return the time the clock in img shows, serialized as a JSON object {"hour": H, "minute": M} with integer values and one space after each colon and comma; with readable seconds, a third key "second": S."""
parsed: {"hour": 1, "minute": 28}
